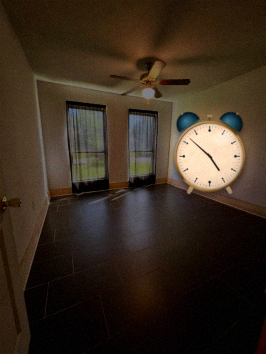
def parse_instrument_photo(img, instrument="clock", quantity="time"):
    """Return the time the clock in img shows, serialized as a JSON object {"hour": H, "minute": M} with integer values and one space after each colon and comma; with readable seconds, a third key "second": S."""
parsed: {"hour": 4, "minute": 52}
